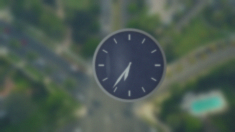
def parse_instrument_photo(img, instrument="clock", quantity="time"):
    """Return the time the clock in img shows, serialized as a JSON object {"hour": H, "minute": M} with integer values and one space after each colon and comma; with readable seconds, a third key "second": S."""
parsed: {"hour": 6, "minute": 36}
